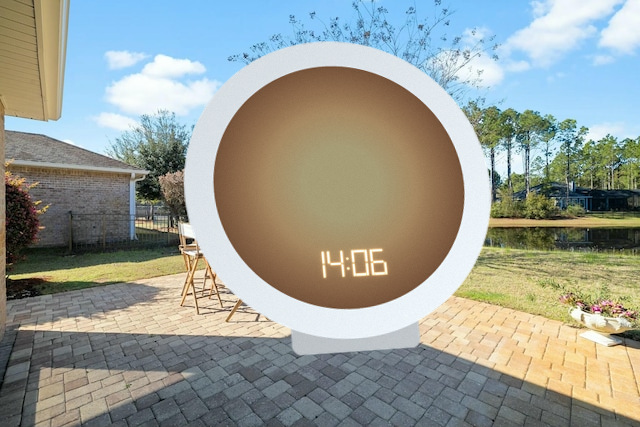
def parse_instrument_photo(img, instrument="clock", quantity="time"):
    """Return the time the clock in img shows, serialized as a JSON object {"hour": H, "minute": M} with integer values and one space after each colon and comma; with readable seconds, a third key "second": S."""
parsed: {"hour": 14, "minute": 6}
